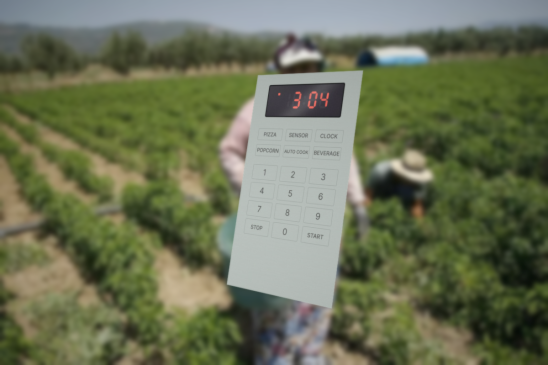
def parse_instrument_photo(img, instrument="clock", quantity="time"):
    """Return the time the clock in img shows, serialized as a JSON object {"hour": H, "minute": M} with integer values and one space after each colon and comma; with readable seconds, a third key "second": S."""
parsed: {"hour": 3, "minute": 4}
